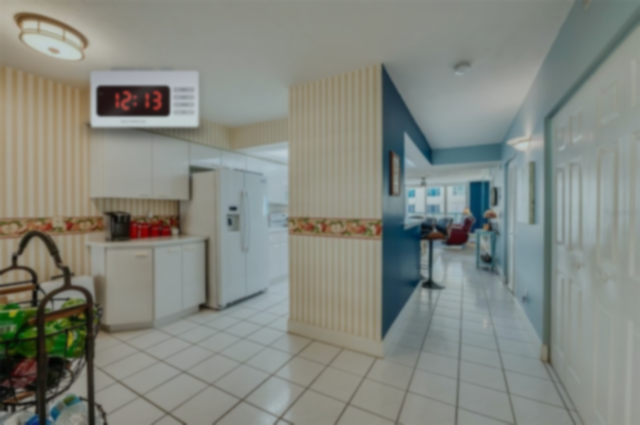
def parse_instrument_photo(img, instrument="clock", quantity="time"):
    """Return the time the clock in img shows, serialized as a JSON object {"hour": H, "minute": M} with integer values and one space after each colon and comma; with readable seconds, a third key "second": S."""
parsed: {"hour": 12, "minute": 13}
